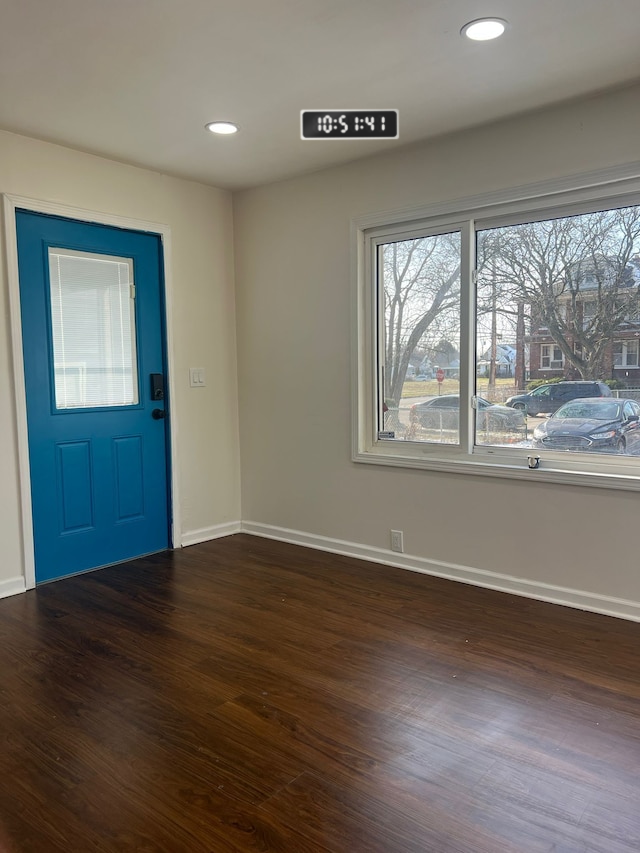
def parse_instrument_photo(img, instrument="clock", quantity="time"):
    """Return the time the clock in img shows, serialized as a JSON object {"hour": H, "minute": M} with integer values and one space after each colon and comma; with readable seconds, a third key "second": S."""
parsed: {"hour": 10, "minute": 51, "second": 41}
